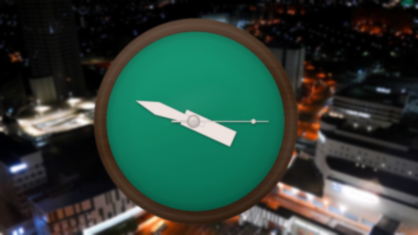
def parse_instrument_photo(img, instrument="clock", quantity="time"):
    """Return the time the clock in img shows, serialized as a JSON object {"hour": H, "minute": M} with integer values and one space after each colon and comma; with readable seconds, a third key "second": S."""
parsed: {"hour": 3, "minute": 48, "second": 15}
